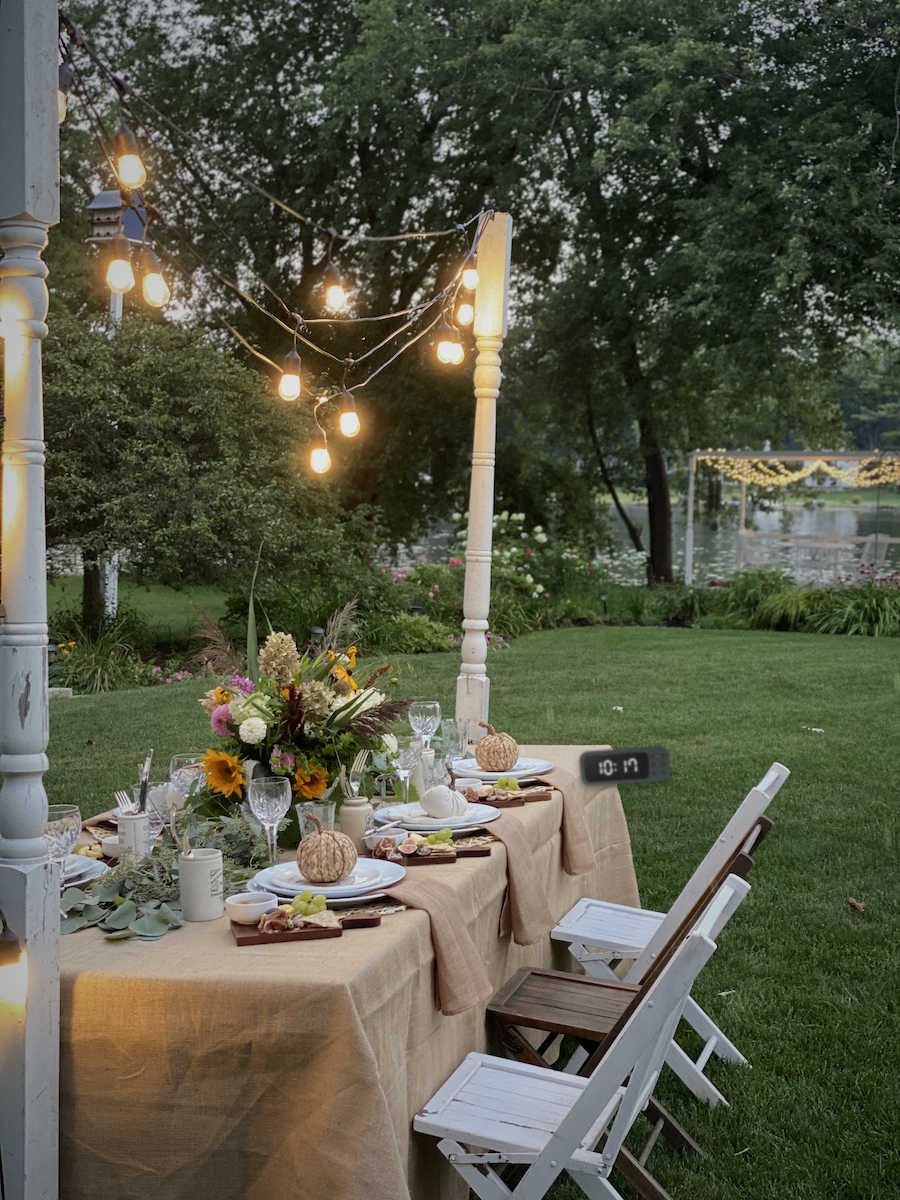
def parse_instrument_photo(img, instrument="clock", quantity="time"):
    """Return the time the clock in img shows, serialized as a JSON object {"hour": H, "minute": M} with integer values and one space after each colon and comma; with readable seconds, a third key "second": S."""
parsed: {"hour": 10, "minute": 17}
